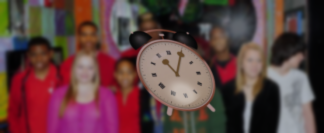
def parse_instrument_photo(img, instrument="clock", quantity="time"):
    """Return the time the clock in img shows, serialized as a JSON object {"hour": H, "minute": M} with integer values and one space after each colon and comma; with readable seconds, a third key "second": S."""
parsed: {"hour": 11, "minute": 5}
